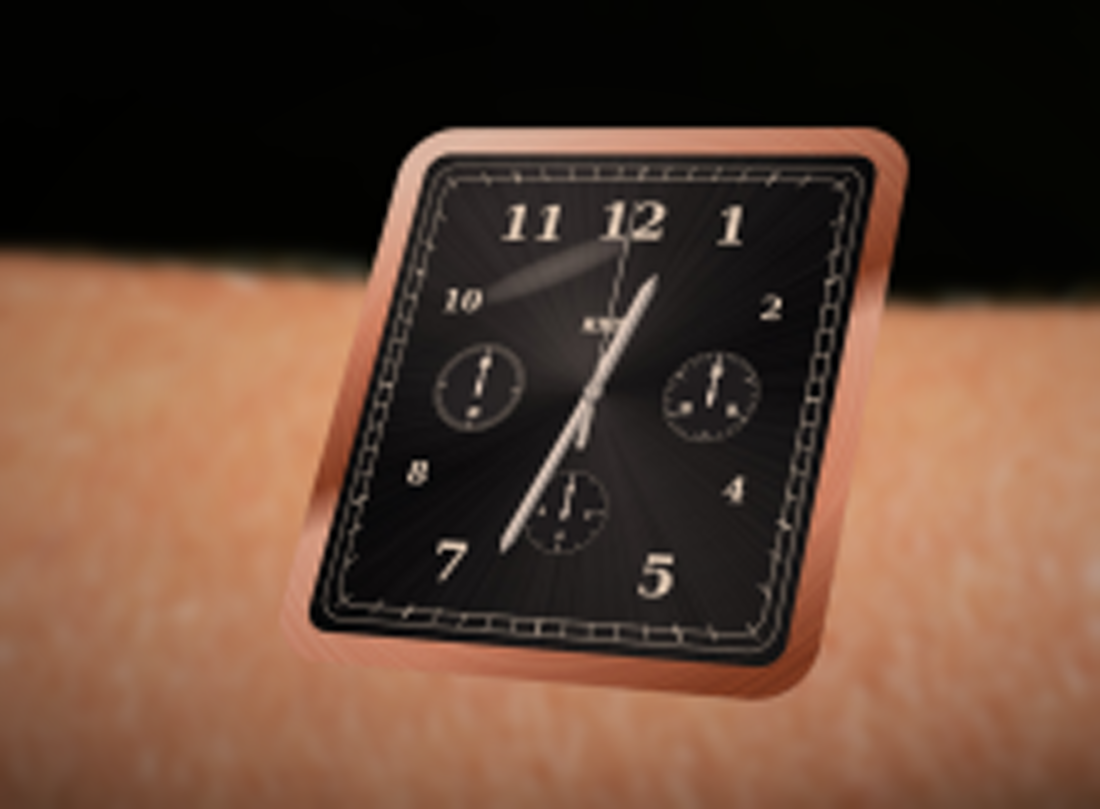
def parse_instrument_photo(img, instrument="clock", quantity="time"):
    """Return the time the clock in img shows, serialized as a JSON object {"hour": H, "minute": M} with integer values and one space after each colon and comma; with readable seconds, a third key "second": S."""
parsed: {"hour": 12, "minute": 33}
